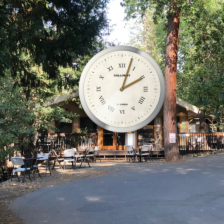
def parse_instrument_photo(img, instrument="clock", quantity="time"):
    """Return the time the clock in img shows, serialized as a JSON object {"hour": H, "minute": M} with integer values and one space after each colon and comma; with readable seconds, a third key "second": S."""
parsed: {"hour": 2, "minute": 3}
